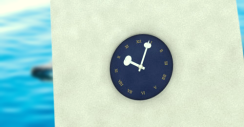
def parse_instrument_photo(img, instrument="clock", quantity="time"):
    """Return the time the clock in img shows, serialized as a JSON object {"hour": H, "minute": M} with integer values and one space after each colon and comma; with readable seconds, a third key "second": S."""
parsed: {"hour": 10, "minute": 4}
